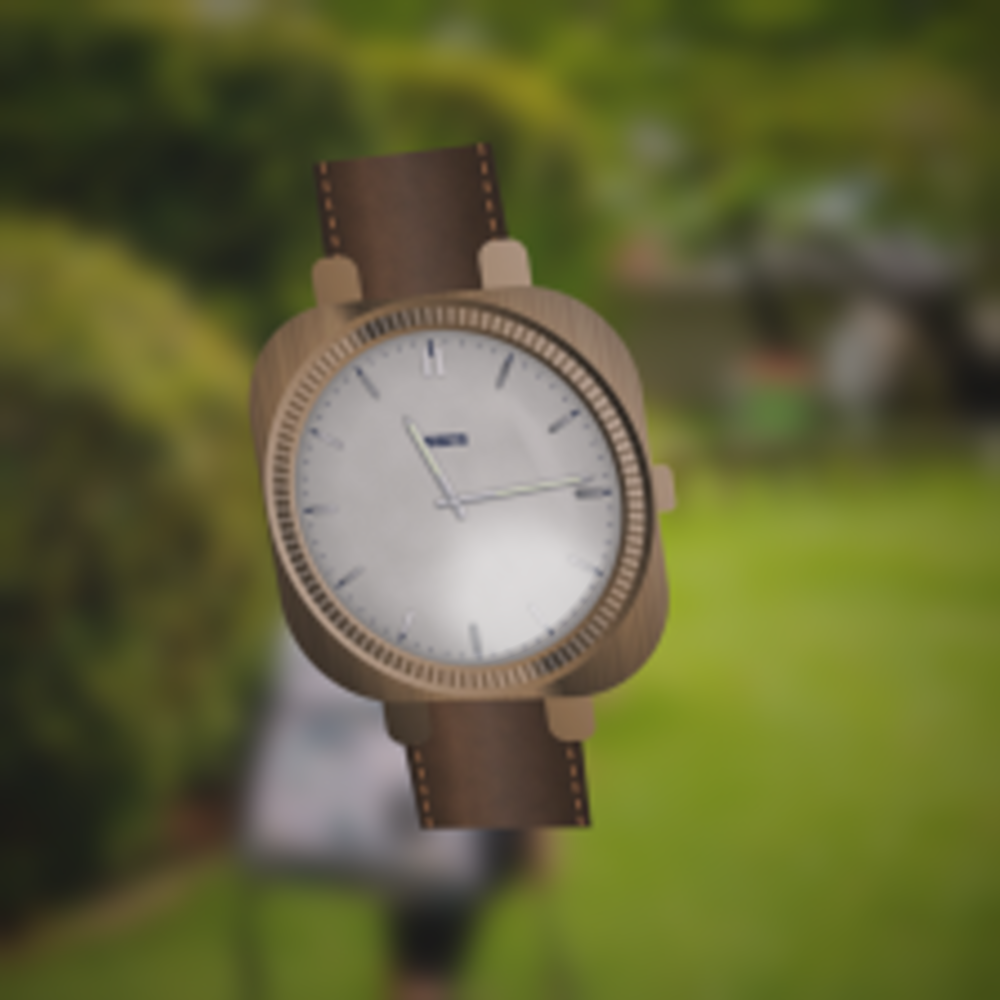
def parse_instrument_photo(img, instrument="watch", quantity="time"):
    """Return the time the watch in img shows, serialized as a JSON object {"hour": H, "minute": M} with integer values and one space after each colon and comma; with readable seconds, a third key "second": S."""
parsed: {"hour": 11, "minute": 14}
